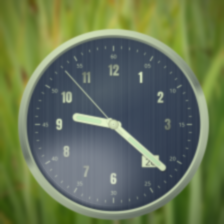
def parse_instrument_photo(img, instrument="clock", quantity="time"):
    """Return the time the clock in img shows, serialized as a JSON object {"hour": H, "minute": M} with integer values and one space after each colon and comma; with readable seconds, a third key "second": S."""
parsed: {"hour": 9, "minute": 21, "second": 53}
